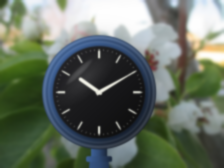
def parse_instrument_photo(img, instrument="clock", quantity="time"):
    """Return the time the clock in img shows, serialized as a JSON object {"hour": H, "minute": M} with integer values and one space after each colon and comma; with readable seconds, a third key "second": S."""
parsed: {"hour": 10, "minute": 10}
